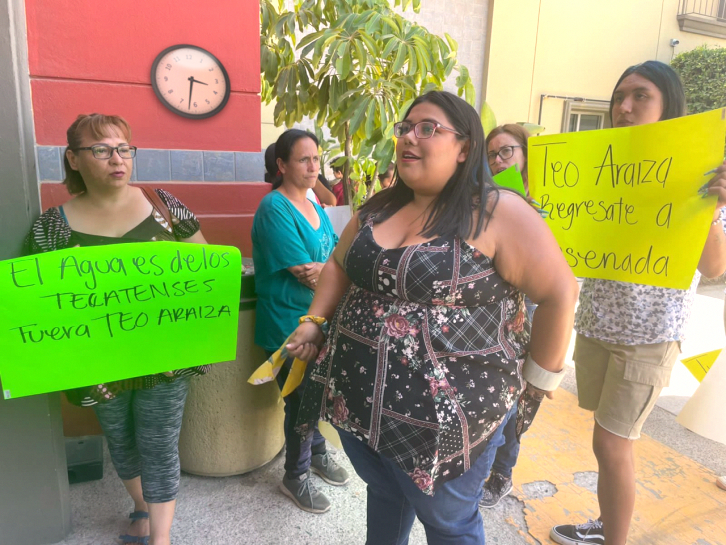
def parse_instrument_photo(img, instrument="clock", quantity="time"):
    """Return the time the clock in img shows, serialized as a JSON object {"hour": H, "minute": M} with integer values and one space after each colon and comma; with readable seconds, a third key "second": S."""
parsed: {"hour": 3, "minute": 32}
